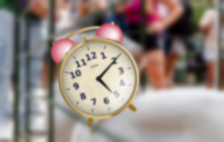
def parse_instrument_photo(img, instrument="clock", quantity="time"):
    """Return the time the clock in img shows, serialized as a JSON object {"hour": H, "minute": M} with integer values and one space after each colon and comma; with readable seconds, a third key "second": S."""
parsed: {"hour": 5, "minute": 10}
